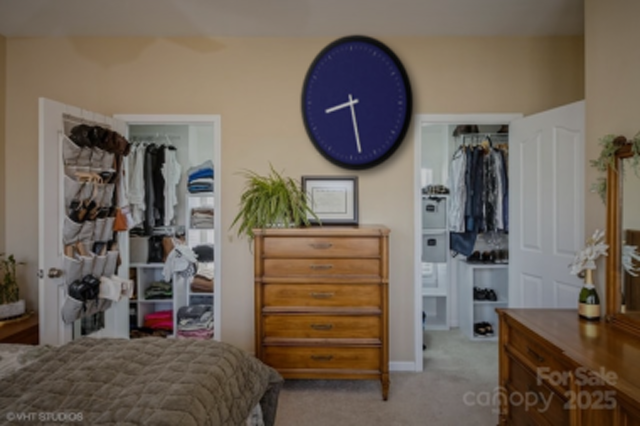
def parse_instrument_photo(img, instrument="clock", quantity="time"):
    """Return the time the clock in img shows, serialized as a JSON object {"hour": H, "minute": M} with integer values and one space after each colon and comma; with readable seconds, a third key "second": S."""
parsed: {"hour": 8, "minute": 28}
